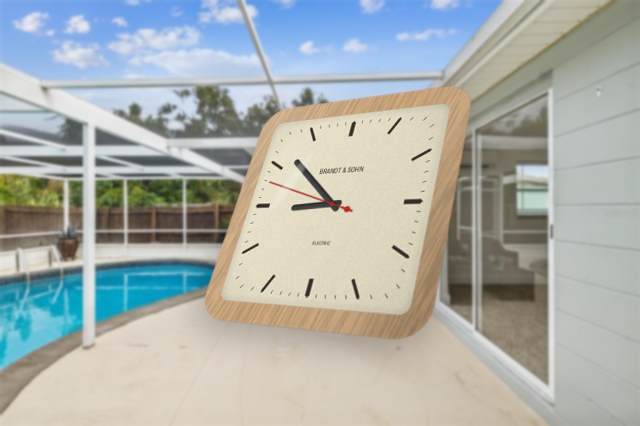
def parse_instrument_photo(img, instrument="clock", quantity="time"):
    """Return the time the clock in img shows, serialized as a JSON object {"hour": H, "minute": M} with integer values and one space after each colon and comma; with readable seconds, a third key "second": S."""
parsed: {"hour": 8, "minute": 51, "second": 48}
